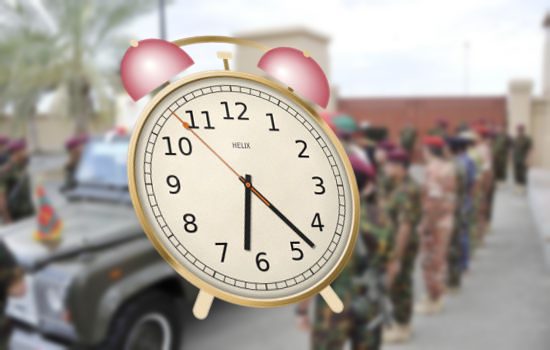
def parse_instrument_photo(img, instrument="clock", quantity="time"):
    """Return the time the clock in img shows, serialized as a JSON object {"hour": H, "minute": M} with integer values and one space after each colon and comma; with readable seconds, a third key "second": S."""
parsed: {"hour": 6, "minute": 22, "second": 53}
